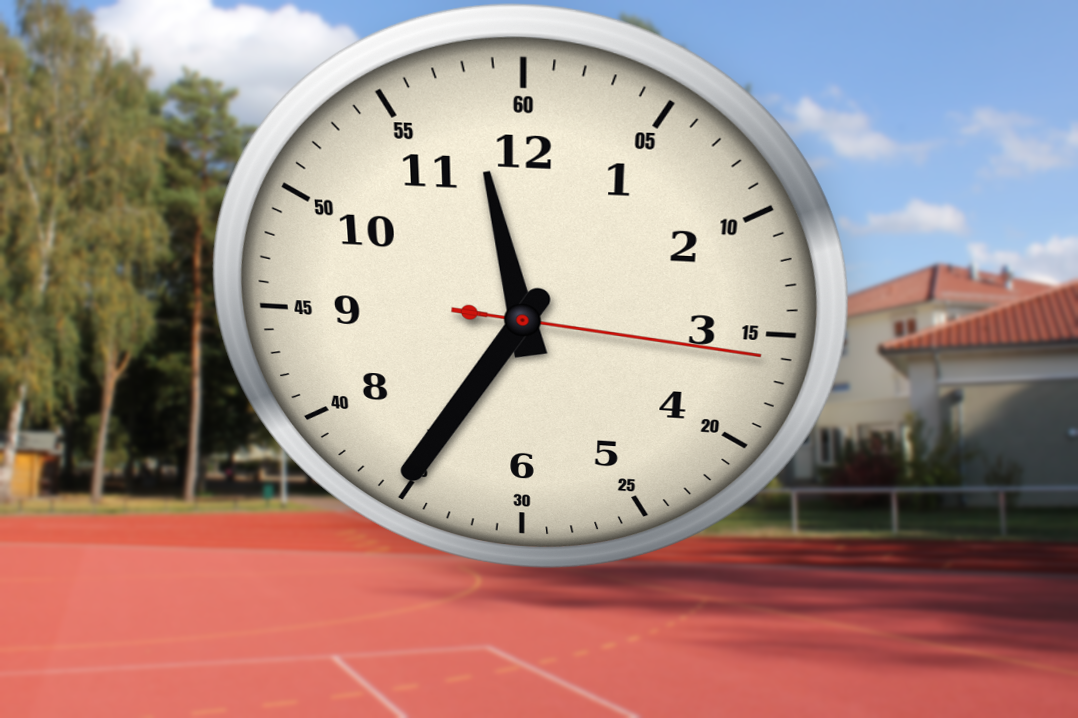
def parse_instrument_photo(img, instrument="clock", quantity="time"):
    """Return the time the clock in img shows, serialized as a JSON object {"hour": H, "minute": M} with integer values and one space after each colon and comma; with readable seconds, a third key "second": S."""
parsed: {"hour": 11, "minute": 35, "second": 16}
